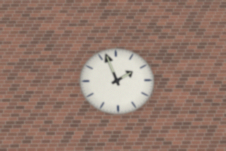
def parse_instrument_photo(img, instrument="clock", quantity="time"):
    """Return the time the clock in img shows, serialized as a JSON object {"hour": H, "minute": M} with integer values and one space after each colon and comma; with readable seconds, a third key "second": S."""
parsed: {"hour": 1, "minute": 57}
